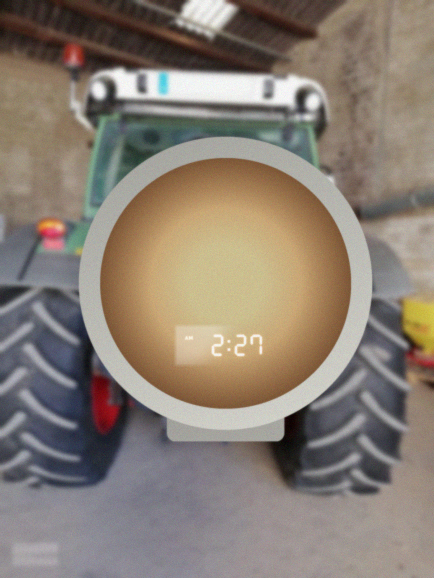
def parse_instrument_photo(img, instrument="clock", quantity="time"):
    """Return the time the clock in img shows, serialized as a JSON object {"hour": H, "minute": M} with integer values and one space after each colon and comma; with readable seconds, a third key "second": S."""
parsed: {"hour": 2, "minute": 27}
